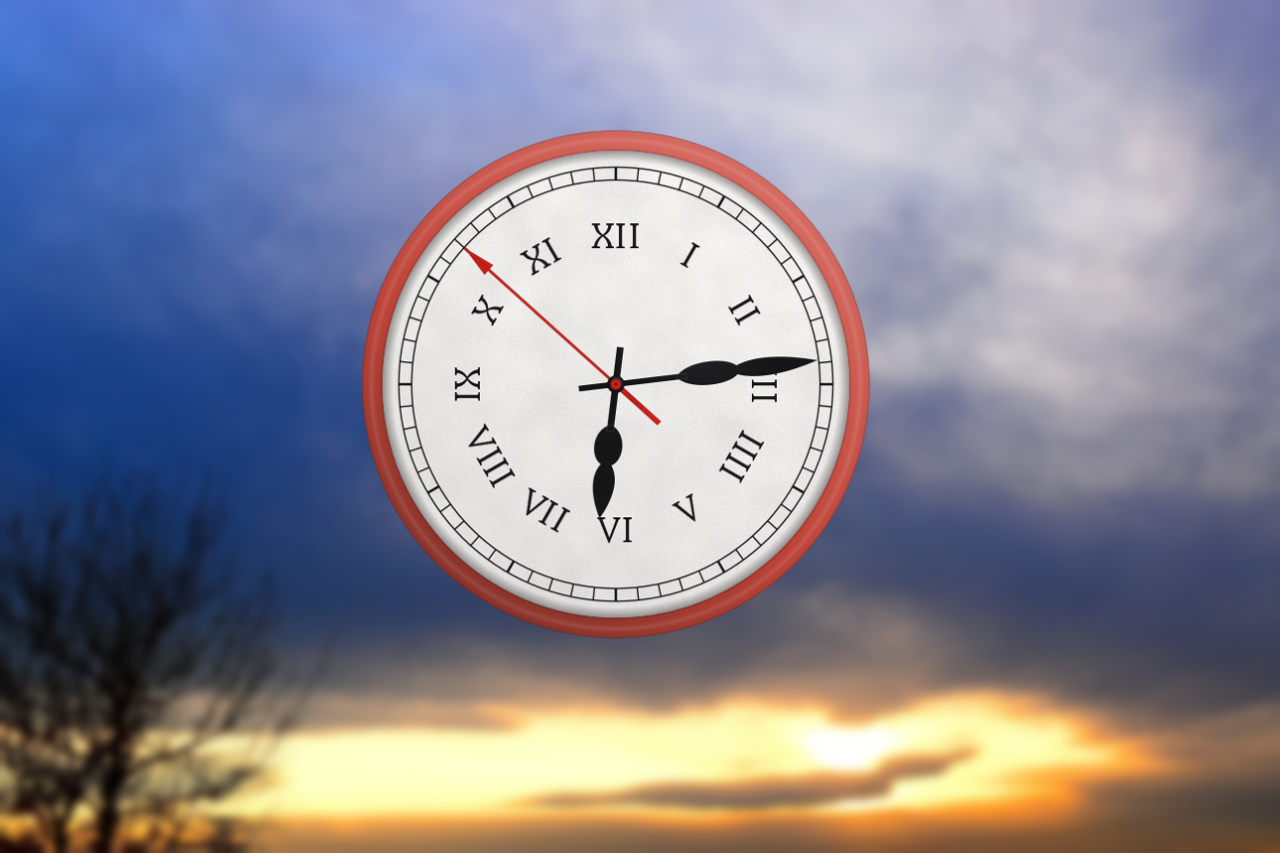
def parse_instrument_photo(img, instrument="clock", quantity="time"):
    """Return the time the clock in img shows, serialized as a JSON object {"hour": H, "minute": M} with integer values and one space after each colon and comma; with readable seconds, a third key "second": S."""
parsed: {"hour": 6, "minute": 13, "second": 52}
